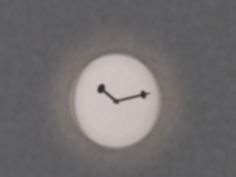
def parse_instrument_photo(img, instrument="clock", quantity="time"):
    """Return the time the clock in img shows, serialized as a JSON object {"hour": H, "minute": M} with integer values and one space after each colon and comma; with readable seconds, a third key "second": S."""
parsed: {"hour": 10, "minute": 13}
